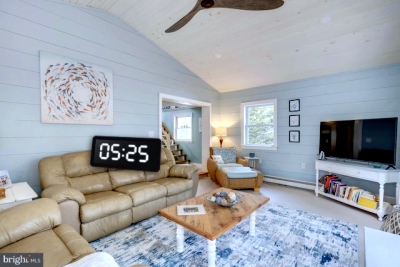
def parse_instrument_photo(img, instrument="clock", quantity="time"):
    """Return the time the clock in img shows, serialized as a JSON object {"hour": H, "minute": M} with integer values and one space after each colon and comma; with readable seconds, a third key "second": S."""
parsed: {"hour": 5, "minute": 25}
